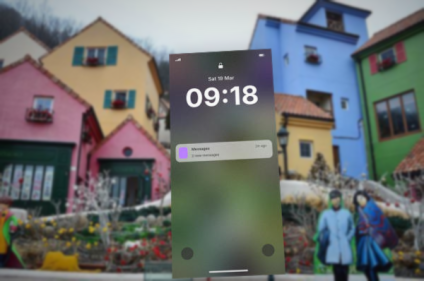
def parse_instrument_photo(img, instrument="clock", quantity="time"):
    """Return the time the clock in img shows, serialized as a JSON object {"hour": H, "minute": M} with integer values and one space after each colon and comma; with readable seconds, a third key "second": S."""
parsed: {"hour": 9, "minute": 18}
